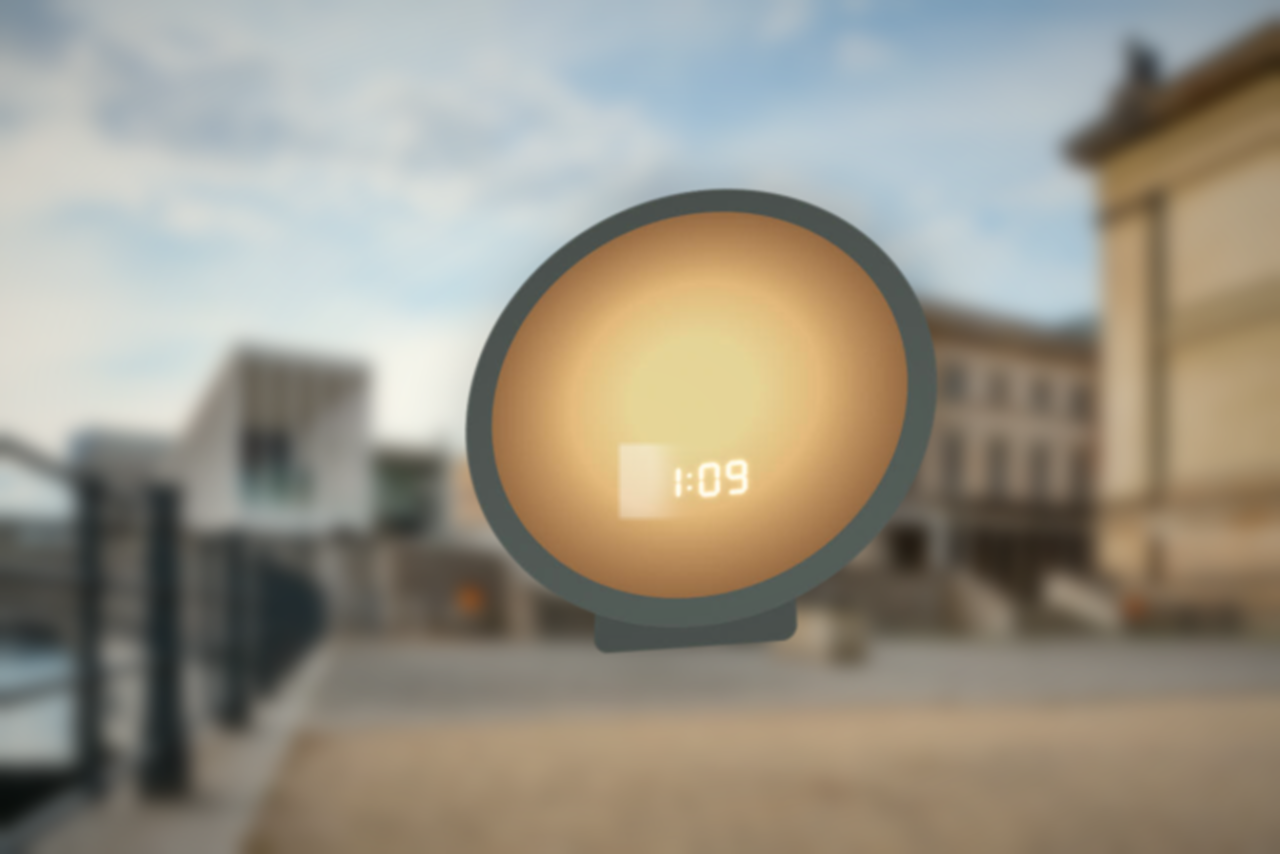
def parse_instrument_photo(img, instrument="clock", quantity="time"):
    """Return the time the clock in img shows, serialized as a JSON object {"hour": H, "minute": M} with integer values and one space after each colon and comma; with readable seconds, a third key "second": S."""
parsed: {"hour": 1, "minute": 9}
